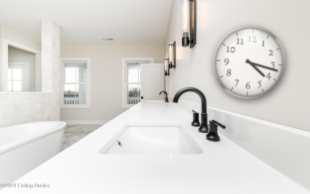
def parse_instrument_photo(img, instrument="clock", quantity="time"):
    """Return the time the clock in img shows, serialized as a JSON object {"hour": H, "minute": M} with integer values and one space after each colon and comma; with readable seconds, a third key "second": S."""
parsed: {"hour": 4, "minute": 17}
